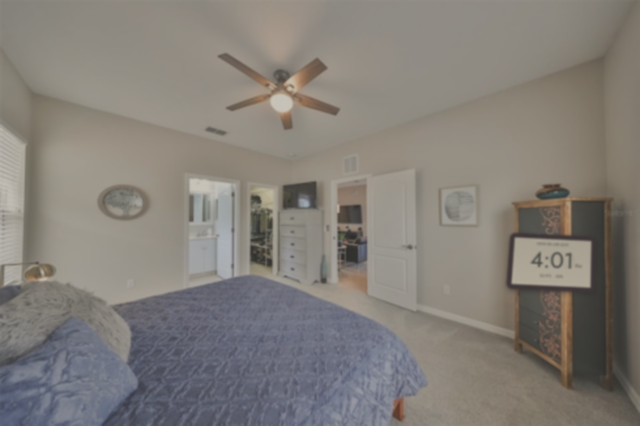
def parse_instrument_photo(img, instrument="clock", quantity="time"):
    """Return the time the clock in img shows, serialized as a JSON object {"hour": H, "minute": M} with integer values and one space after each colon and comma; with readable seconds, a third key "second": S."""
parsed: {"hour": 4, "minute": 1}
